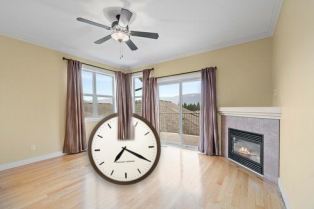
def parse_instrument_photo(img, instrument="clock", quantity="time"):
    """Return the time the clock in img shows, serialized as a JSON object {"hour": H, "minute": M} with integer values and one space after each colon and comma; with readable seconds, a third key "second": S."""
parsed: {"hour": 7, "minute": 20}
